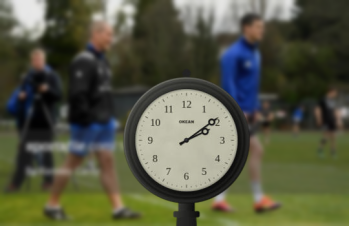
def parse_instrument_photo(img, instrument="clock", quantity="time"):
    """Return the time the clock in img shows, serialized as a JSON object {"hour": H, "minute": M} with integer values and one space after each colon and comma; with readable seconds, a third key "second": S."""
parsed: {"hour": 2, "minute": 9}
